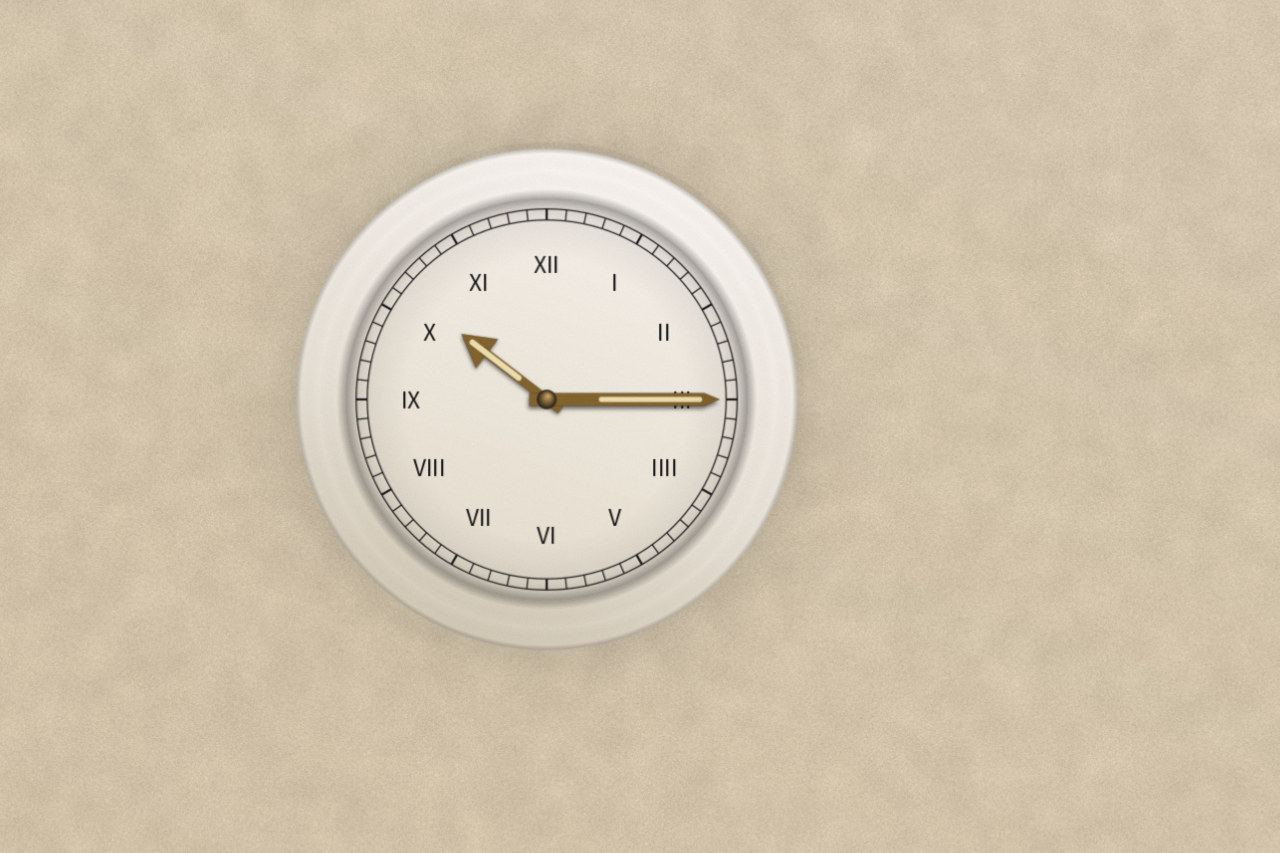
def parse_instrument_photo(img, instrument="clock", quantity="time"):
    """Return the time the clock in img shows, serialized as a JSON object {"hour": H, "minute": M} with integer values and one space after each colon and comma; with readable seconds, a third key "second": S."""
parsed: {"hour": 10, "minute": 15}
